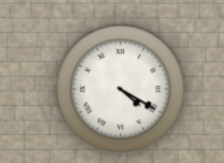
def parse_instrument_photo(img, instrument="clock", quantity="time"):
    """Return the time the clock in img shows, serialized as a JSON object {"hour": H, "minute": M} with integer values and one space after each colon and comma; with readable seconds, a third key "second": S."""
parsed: {"hour": 4, "minute": 20}
